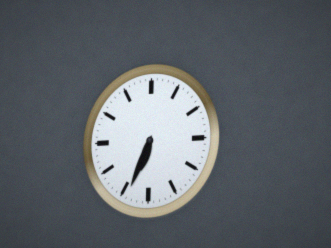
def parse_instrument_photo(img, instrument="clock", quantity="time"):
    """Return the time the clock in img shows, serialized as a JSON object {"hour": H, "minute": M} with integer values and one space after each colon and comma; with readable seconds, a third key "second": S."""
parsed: {"hour": 6, "minute": 34}
